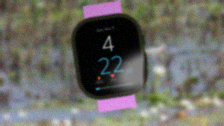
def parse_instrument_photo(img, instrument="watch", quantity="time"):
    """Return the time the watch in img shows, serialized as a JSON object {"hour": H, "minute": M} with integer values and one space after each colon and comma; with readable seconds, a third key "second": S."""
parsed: {"hour": 4, "minute": 22}
